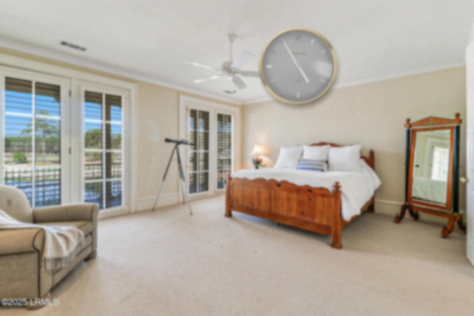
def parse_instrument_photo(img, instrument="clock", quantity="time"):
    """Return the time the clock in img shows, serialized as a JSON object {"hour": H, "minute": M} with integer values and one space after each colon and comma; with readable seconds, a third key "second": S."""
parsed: {"hour": 4, "minute": 55}
